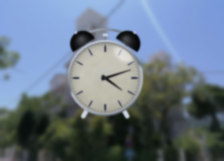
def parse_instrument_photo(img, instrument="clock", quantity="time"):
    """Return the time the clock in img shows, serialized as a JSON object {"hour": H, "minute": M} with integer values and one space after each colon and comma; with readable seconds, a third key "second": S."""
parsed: {"hour": 4, "minute": 12}
